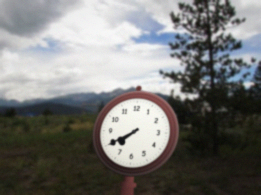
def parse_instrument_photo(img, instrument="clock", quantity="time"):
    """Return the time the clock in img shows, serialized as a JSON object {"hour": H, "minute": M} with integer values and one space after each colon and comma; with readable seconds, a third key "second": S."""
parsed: {"hour": 7, "minute": 40}
